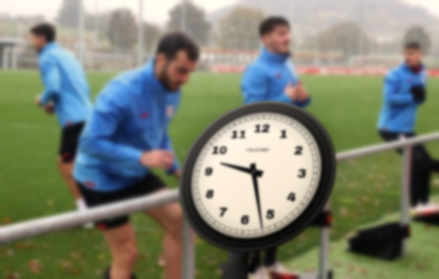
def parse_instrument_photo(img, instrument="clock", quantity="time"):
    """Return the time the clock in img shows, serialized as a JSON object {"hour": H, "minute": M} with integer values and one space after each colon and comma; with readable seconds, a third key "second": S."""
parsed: {"hour": 9, "minute": 27}
